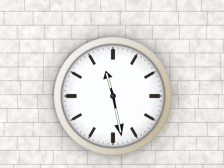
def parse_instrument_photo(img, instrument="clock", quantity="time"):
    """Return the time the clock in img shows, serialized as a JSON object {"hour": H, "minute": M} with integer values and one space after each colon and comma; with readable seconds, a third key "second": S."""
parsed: {"hour": 11, "minute": 28}
